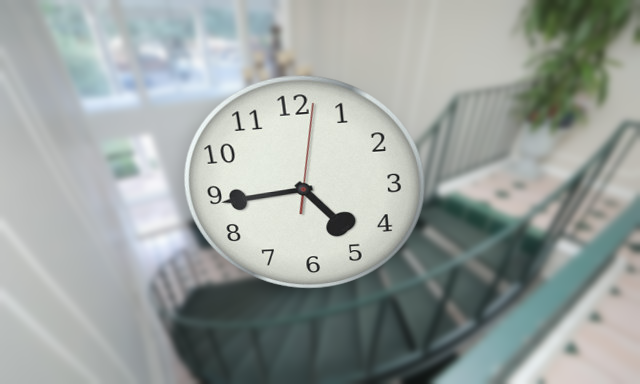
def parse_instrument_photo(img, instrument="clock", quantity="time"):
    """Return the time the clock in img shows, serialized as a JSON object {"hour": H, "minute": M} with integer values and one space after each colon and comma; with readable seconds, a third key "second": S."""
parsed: {"hour": 4, "minute": 44, "second": 2}
